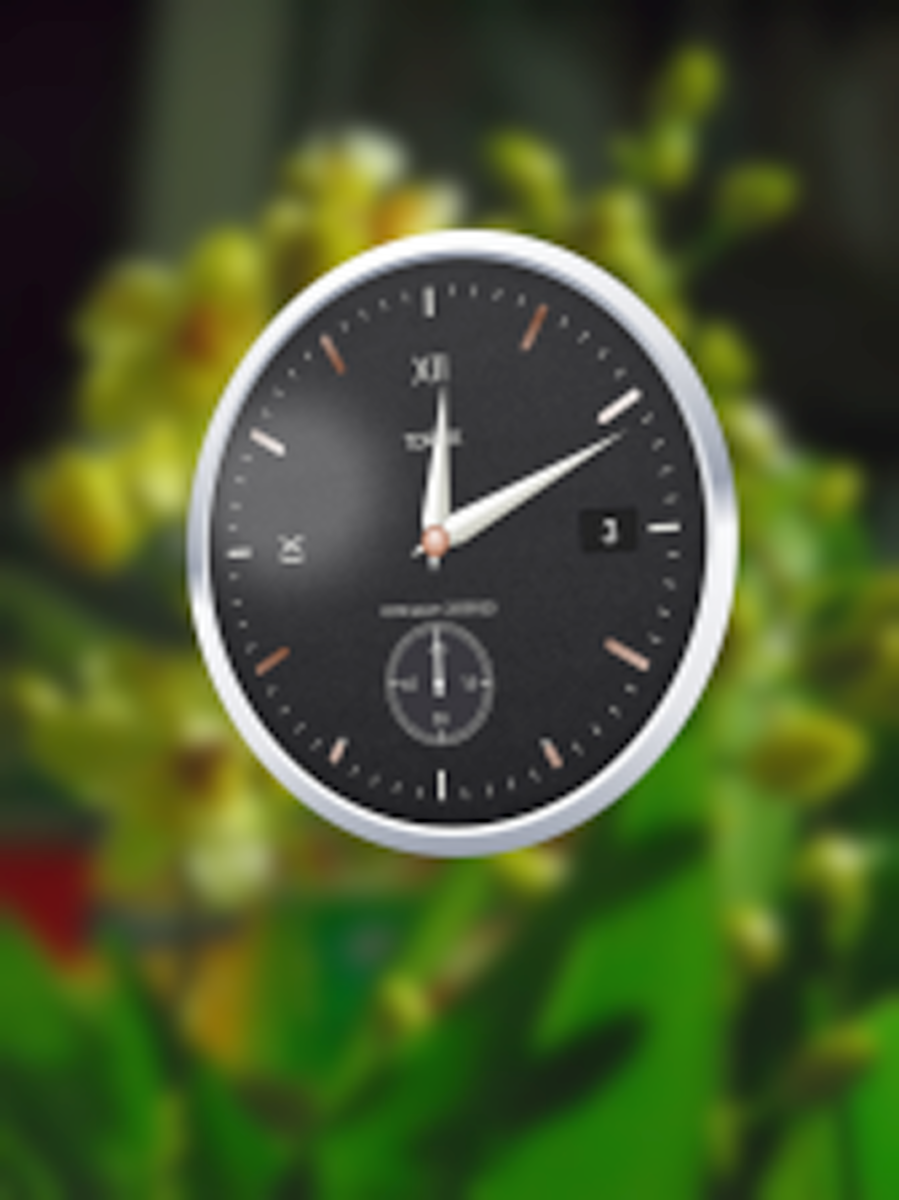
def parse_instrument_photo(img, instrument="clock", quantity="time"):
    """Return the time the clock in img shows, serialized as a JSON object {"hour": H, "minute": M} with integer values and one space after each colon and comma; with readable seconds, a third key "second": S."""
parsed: {"hour": 12, "minute": 11}
